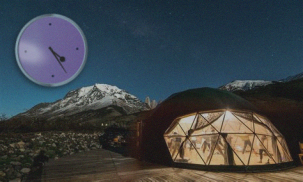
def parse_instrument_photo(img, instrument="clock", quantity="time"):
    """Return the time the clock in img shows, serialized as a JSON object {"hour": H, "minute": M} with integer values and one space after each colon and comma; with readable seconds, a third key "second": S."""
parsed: {"hour": 4, "minute": 25}
